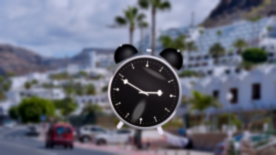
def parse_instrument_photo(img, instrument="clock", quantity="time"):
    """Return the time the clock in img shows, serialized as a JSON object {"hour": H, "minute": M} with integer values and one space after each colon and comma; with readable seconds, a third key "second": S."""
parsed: {"hour": 2, "minute": 49}
